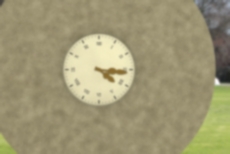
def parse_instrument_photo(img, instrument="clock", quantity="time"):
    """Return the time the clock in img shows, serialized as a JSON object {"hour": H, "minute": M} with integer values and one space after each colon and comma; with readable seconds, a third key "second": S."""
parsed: {"hour": 4, "minute": 16}
